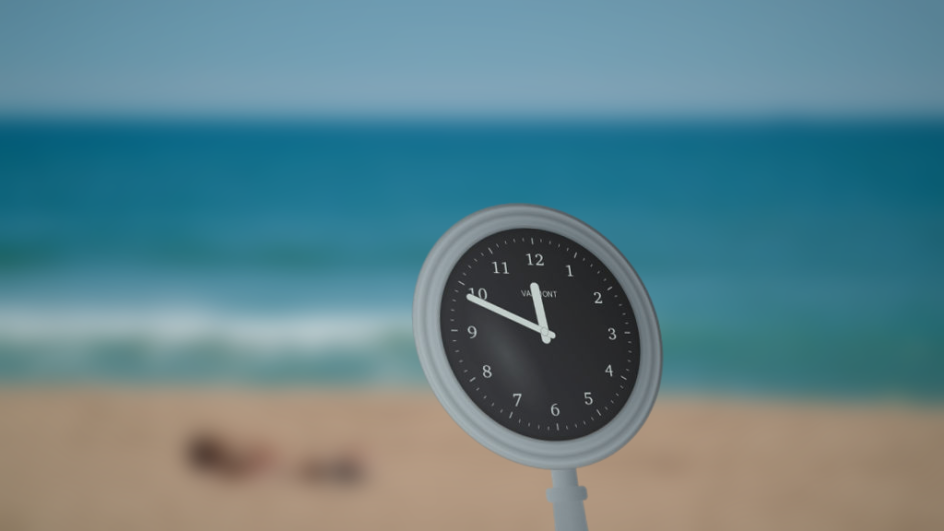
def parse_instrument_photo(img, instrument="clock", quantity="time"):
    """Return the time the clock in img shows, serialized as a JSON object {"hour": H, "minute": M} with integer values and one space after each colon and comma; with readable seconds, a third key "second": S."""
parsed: {"hour": 11, "minute": 49}
